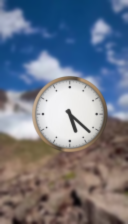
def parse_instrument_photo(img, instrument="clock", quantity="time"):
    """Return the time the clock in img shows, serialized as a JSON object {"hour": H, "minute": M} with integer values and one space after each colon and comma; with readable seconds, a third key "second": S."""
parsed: {"hour": 5, "minute": 22}
